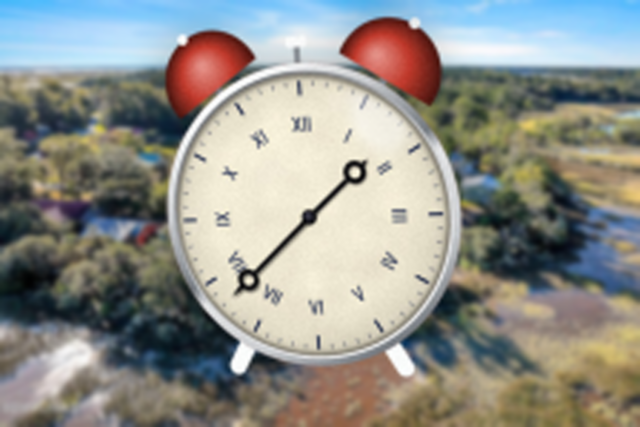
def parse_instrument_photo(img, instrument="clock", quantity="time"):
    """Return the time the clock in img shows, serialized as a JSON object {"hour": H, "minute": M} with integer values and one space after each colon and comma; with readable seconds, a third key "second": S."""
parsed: {"hour": 1, "minute": 38}
